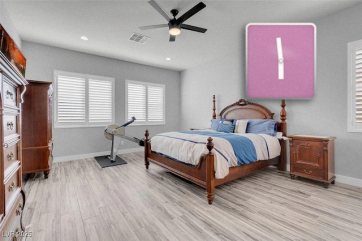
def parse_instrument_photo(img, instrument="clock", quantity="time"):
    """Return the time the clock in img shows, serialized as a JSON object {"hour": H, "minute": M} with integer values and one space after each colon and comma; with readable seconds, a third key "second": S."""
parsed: {"hour": 5, "minute": 59}
